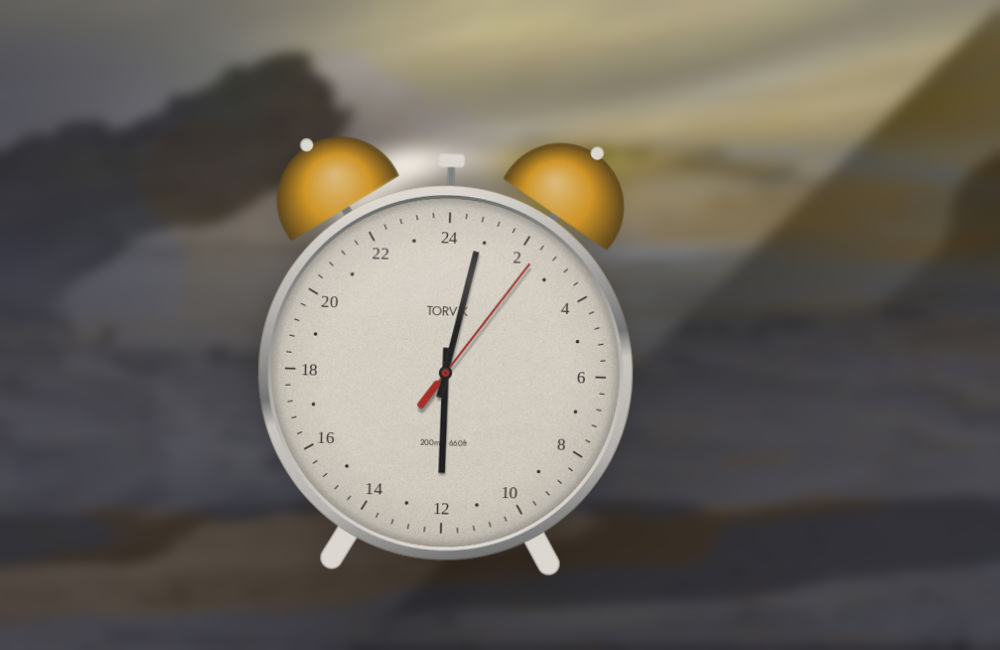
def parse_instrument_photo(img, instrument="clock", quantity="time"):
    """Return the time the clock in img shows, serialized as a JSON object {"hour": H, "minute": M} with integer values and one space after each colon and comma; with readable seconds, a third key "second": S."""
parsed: {"hour": 12, "minute": 2, "second": 6}
